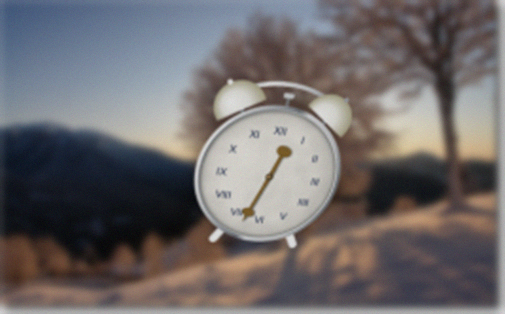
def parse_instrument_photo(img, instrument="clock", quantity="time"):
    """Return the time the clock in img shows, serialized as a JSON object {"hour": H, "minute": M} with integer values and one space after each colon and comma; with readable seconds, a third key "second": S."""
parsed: {"hour": 12, "minute": 33}
